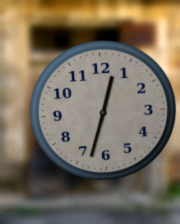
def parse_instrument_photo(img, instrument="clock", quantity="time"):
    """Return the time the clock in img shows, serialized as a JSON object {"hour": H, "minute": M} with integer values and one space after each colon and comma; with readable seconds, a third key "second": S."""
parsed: {"hour": 12, "minute": 33}
